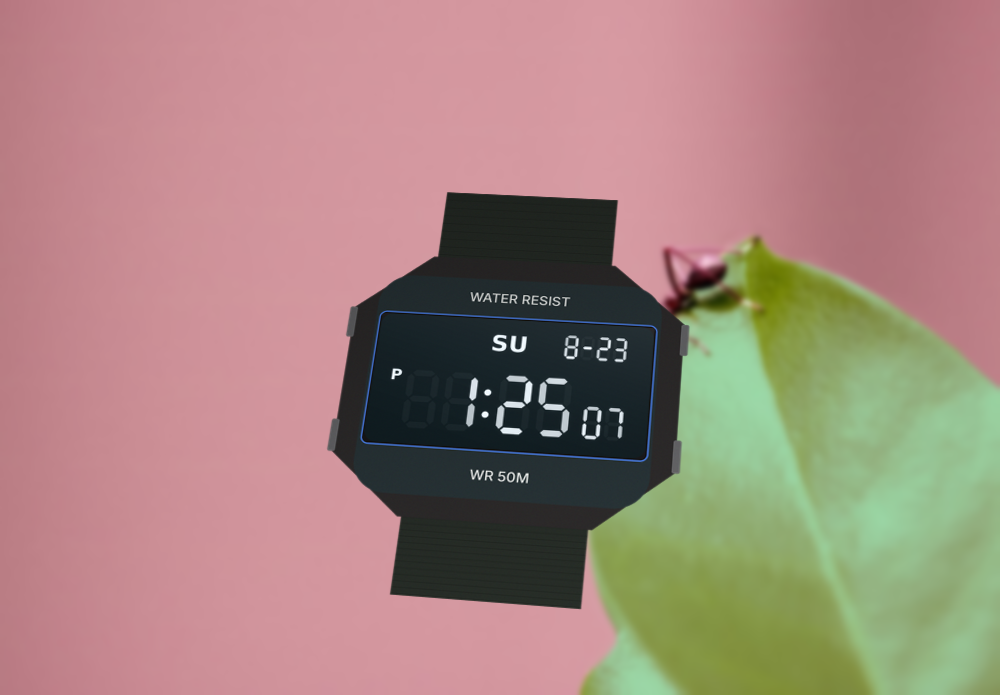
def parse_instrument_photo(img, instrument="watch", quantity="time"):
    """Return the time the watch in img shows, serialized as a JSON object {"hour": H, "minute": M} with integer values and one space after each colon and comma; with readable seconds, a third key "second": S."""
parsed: {"hour": 1, "minute": 25, "second": 7}
